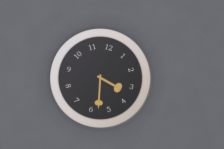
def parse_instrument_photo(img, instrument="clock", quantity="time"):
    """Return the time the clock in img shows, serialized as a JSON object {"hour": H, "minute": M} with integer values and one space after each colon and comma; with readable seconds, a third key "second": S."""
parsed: {"hour": 3, "minute": 28}
